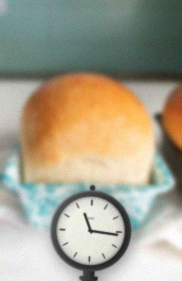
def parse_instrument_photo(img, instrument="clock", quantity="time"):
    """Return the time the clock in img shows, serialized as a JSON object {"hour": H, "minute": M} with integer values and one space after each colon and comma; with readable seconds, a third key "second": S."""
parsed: {"hour": 11, "minute": 16}
